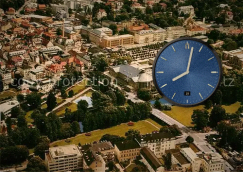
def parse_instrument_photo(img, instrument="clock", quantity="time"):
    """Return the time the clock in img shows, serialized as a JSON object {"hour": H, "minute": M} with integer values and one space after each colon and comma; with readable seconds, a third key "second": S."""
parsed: {"hour": 8, "minute": 2}
